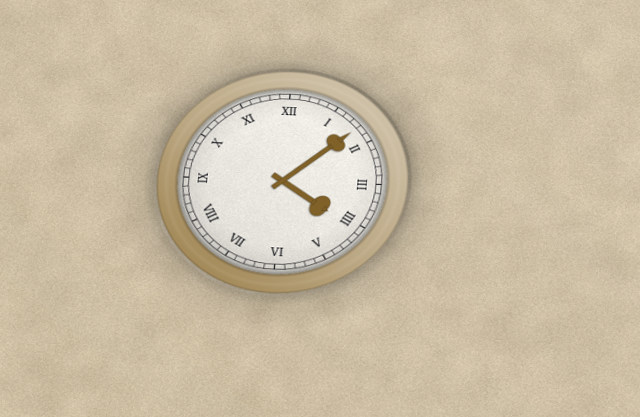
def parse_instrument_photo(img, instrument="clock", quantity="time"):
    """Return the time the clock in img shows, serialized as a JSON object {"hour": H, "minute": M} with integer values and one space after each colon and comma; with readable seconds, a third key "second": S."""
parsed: {"hour": 4, "minute": 8}
